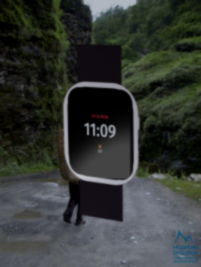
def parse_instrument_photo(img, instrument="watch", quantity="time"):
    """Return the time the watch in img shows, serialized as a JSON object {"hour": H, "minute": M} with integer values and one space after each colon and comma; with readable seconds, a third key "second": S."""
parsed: {"hour": 11, "minute": 9}
